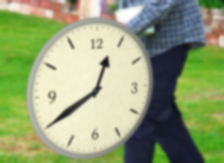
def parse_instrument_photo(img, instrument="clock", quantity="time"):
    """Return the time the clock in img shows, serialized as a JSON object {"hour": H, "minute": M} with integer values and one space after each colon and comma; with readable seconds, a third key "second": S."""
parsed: {"hour": 12, "minute": 40}
